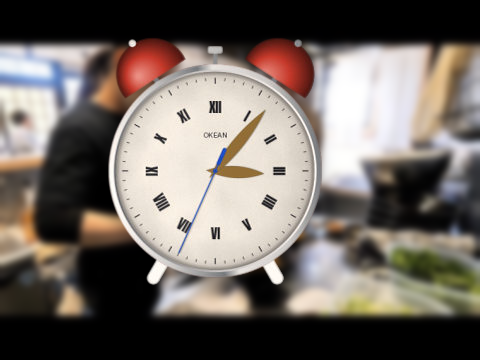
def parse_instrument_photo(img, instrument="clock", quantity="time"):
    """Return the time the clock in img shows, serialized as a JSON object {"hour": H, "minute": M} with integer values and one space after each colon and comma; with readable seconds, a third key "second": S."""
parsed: {"hour": 3, "minute": 6, "second": 34}
